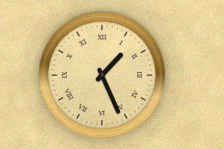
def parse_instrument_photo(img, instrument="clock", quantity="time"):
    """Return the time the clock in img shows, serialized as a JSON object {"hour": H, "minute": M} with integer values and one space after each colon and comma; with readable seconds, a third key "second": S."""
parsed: {"hour": 1, "minute": 26}
